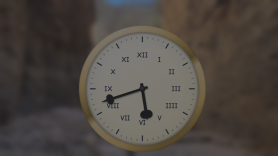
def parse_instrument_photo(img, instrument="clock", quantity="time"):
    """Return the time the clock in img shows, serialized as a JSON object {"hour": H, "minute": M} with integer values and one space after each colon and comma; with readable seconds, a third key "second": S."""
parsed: {"hour": 5, "minute": 42}
